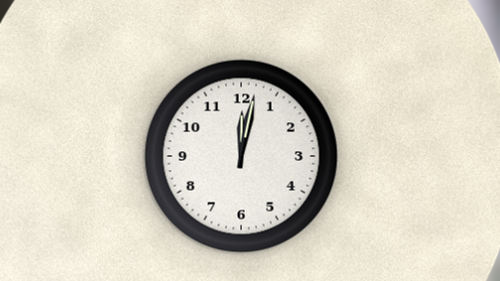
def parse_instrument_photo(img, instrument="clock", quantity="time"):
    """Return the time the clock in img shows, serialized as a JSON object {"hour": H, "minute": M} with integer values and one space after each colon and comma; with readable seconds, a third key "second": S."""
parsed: {"hour": 12, "minute": 2}
